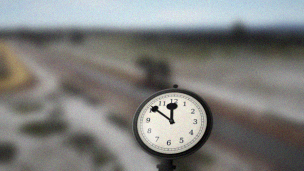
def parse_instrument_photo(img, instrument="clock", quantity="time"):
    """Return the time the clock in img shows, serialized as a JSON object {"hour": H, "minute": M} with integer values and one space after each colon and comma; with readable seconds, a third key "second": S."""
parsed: {"hour": 11, "minute": 51}
